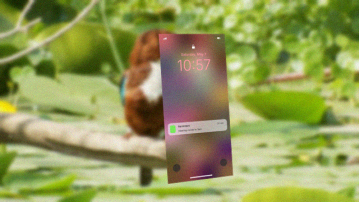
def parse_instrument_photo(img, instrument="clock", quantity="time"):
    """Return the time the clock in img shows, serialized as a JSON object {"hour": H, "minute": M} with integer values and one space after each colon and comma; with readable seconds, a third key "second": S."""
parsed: {"hour": 10, "minute": 57}
